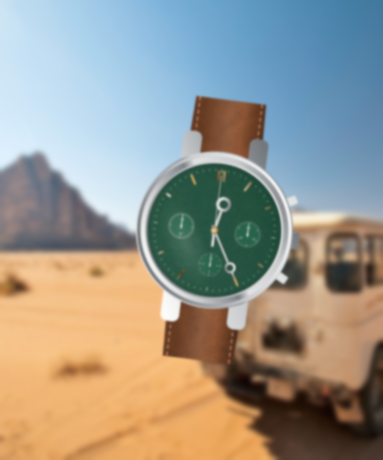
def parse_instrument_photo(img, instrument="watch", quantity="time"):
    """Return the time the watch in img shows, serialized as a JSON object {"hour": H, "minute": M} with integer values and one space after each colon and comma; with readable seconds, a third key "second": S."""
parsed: {"hour": 12, "minute": 25}
